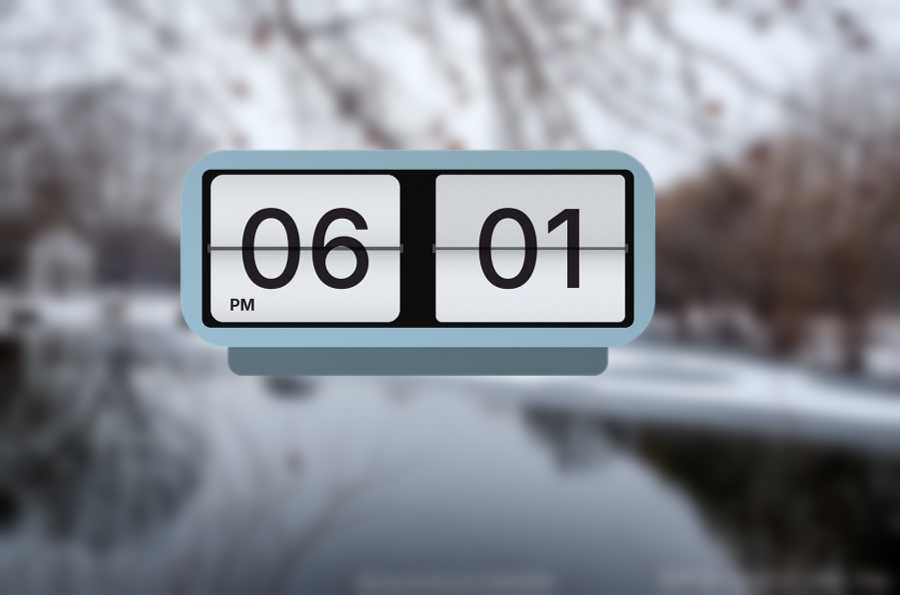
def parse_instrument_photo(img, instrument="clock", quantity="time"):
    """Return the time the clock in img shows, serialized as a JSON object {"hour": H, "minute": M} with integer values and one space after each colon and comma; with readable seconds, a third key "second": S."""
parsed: {"hour": 6, "minute": 1}
